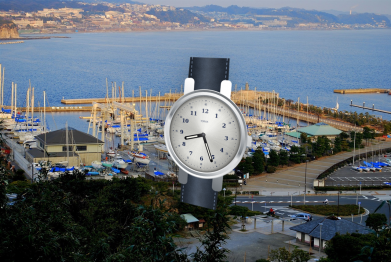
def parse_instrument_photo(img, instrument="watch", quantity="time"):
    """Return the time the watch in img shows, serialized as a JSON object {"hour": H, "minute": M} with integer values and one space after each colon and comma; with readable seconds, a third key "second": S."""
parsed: {"hour": 8, "minute": 26}
